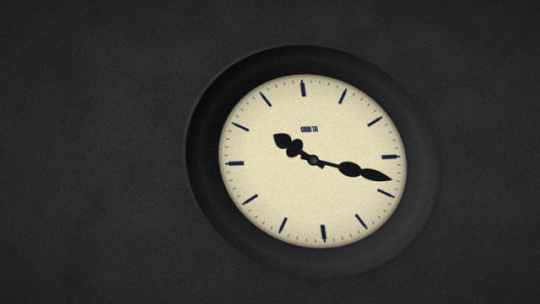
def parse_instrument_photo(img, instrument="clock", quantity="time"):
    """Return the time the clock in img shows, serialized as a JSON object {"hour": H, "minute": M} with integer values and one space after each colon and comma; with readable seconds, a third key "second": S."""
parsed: {"hour": 10, "minute": 18}
